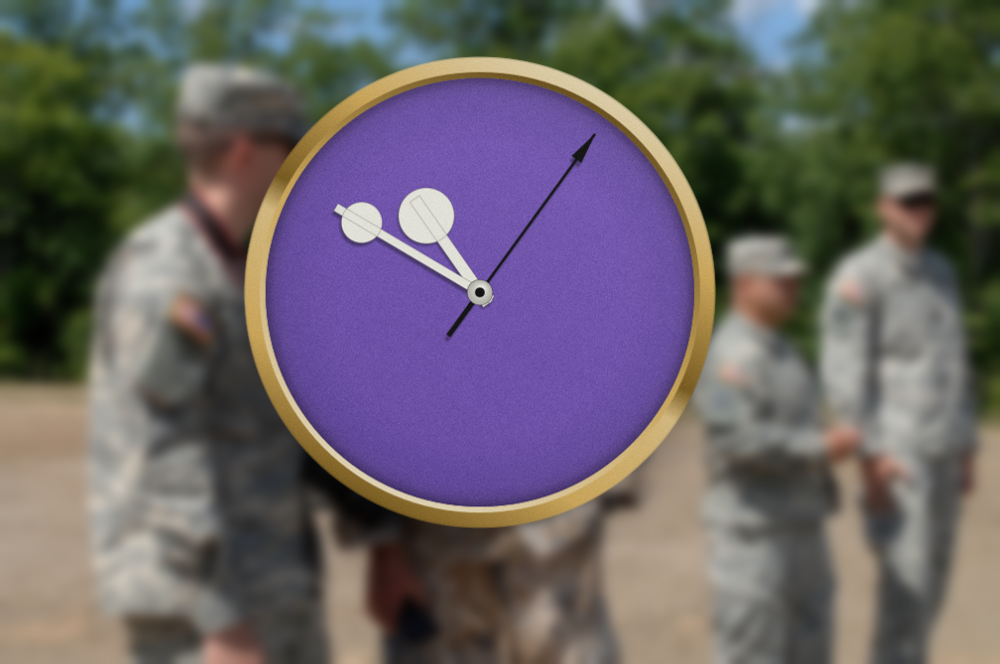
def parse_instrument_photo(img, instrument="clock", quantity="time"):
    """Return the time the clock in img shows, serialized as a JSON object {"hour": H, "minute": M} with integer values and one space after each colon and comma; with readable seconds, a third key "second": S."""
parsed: {"hour": 10, "minute": 50, "second": 6}
